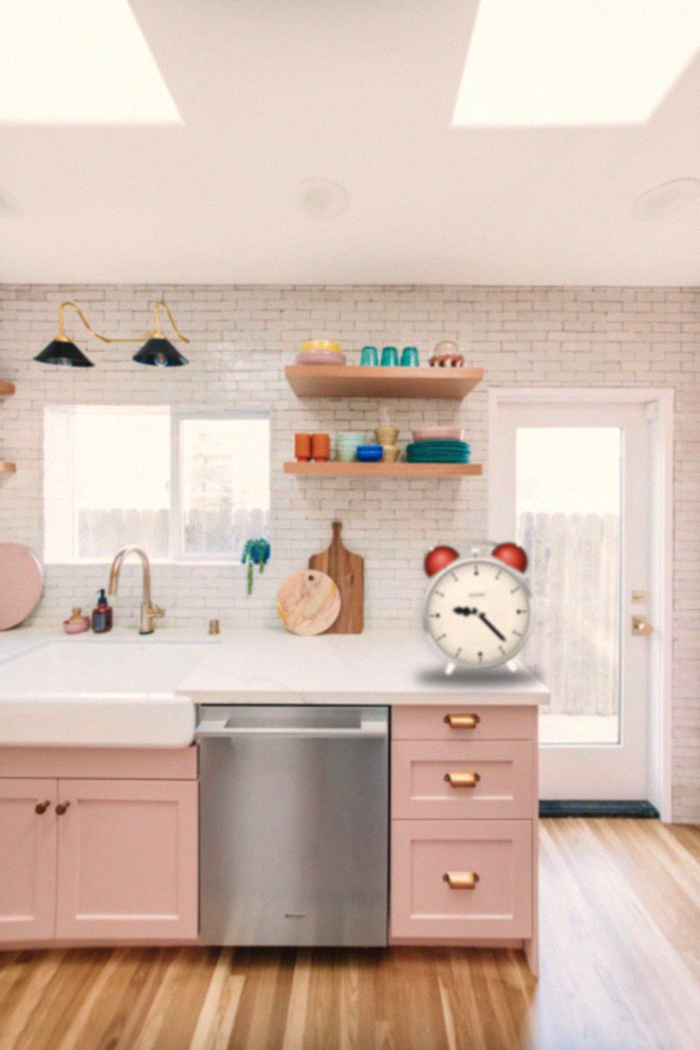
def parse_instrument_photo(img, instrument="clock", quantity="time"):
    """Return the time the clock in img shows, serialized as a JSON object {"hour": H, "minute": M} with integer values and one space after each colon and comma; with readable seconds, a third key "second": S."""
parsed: {"hour": 9, "minute": 23}
